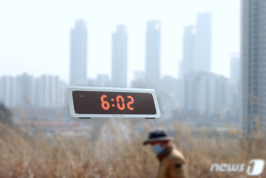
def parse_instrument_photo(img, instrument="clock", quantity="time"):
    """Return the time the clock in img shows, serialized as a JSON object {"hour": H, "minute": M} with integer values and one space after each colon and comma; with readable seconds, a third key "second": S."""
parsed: {"hour": 6, "minute": 2}
